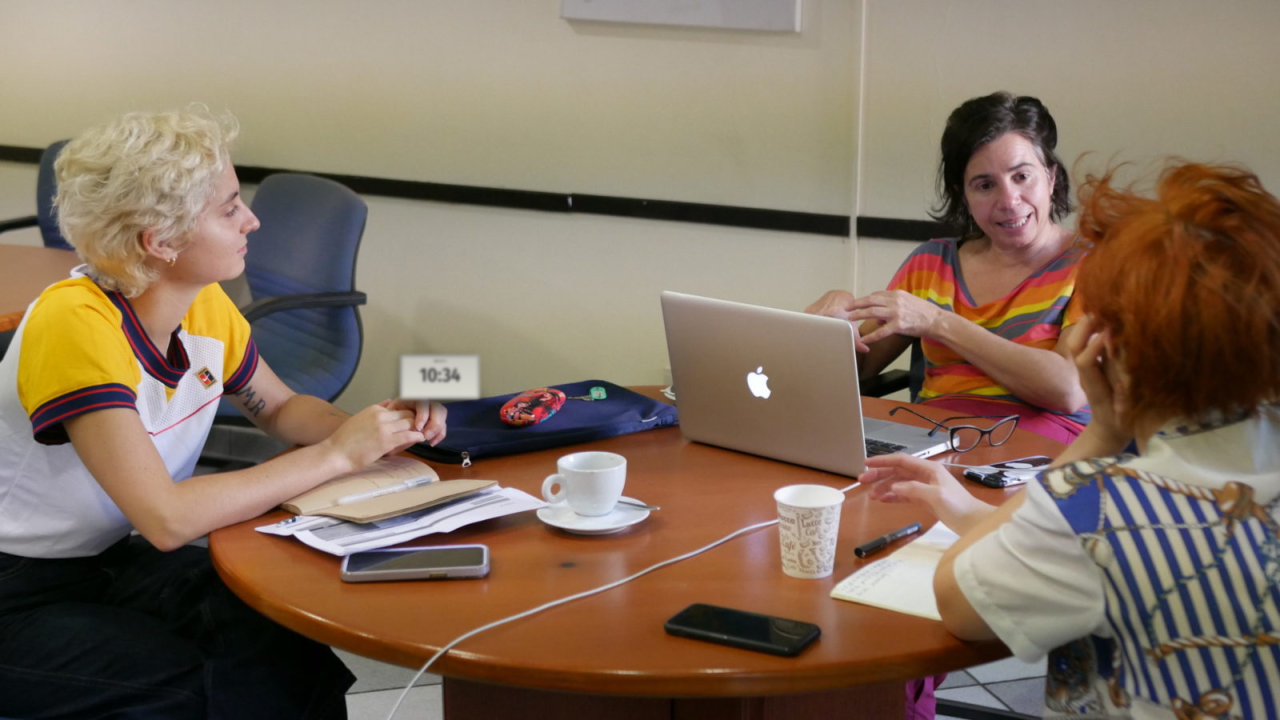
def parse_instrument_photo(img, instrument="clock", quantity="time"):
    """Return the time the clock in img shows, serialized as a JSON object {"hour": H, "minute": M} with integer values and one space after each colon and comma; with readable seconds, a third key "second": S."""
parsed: {"hour": 10, "minute": 34}
